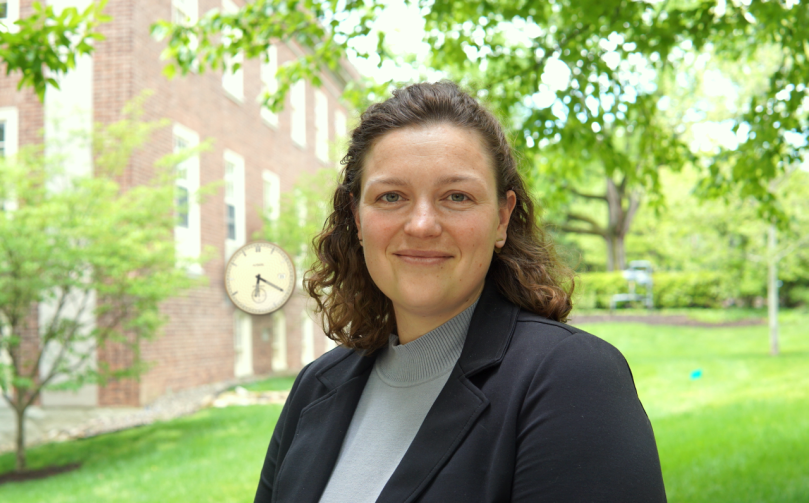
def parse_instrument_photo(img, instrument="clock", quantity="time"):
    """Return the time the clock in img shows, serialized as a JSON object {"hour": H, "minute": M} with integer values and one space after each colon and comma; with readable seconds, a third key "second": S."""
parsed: {"hour": 6, "minute": 20}
